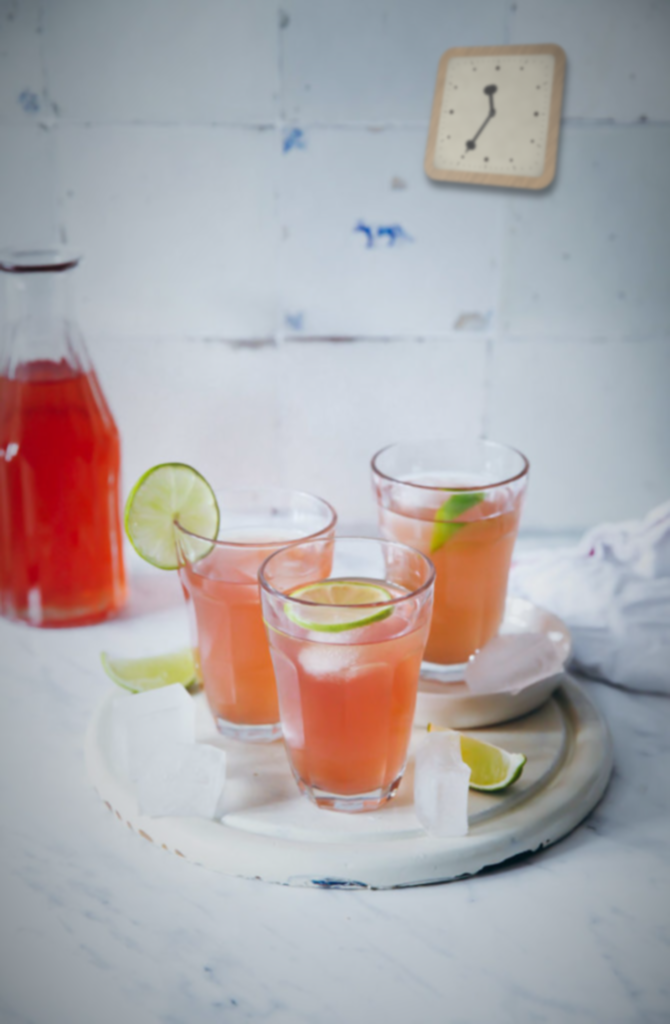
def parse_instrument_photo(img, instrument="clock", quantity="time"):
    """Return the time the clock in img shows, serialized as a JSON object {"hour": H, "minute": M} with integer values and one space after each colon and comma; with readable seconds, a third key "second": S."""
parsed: {"hour": 11, "minute": 35}
